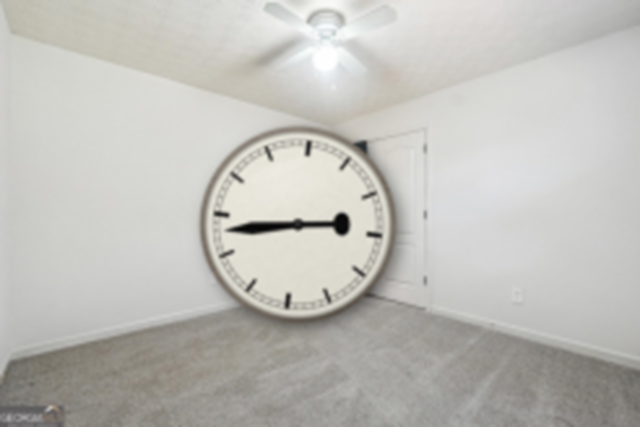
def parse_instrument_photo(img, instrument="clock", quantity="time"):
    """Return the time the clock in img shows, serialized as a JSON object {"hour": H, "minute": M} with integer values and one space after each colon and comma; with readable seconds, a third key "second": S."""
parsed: {"hour": 2, "minute": 43}
